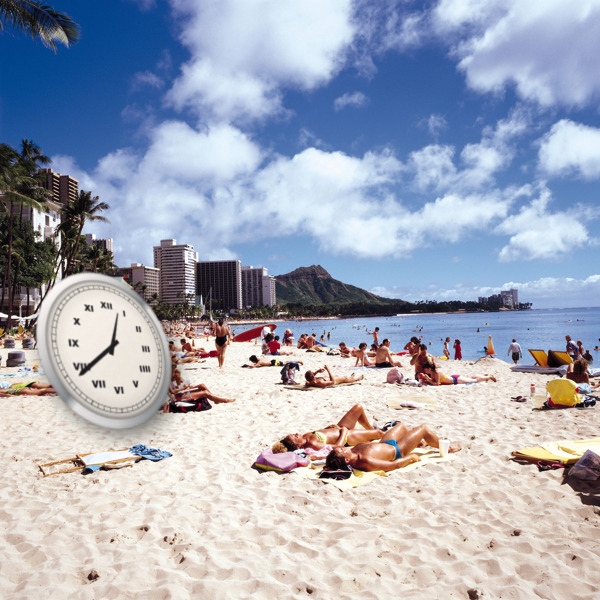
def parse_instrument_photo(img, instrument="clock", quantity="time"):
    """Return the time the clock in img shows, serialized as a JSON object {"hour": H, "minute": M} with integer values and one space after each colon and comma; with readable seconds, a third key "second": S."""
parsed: {"hour": 12, "minute": 39}
